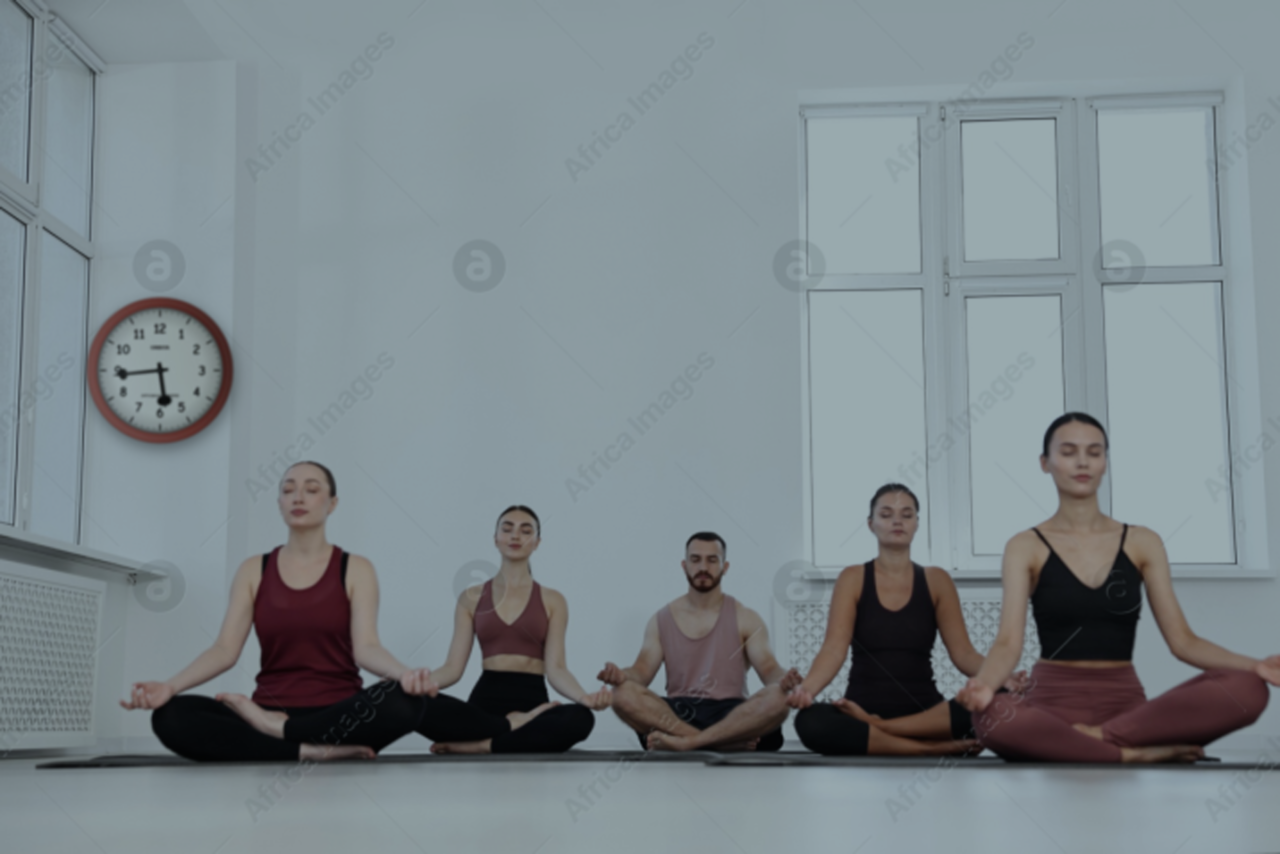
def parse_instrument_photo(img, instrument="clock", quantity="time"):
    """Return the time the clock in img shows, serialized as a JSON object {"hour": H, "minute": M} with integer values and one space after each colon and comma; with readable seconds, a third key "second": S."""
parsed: {"hour": 5, "minute": 44}
